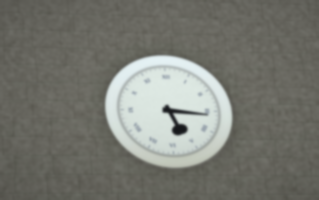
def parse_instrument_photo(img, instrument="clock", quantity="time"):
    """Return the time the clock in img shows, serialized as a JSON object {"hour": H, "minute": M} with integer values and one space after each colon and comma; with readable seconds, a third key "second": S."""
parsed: {"hour": 5, "minute": 16}
